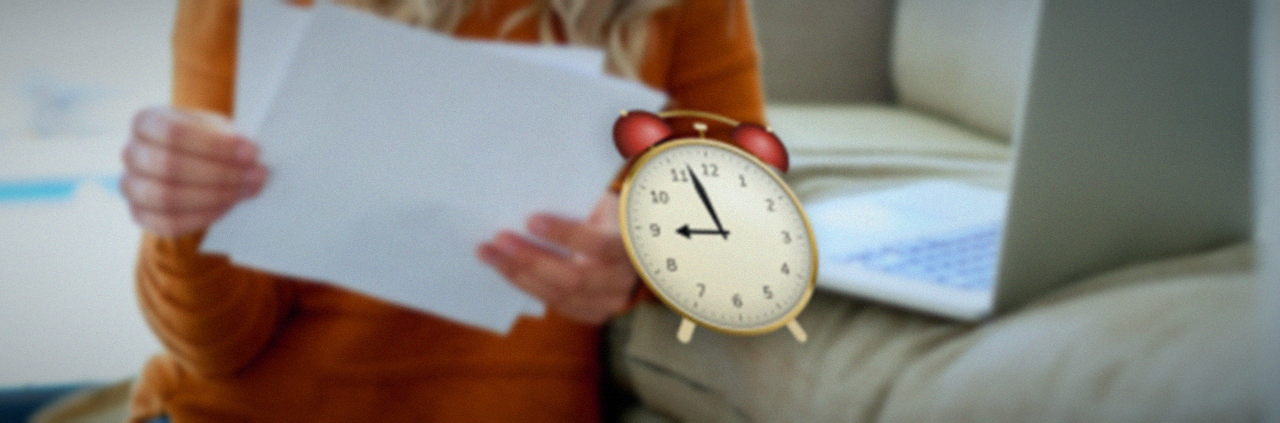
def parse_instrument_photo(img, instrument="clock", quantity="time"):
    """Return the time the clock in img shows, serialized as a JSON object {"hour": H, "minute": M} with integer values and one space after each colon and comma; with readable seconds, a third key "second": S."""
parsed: {"hour": 8, "minute": 57}
